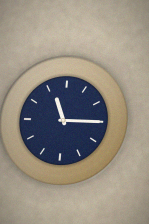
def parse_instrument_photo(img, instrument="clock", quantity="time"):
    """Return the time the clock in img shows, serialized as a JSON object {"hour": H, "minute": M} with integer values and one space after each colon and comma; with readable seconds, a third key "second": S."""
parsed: {"hour": 11, "minute": 15}
